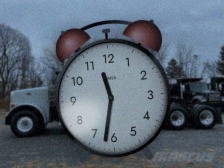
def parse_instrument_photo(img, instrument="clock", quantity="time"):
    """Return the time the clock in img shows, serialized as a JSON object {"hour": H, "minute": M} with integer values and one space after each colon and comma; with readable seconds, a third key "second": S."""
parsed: {"hour": 11, "minute": 32}
